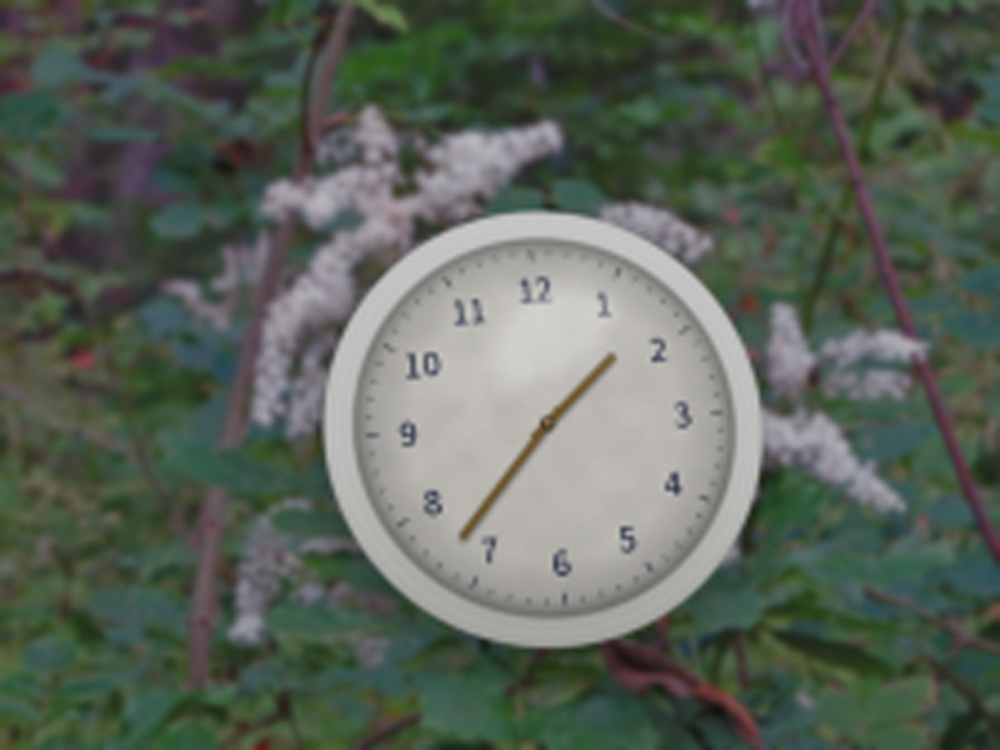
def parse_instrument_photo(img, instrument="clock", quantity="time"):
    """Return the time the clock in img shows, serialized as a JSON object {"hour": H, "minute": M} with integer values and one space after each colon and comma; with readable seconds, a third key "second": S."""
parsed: {"hour": 1, "minute": 37}
